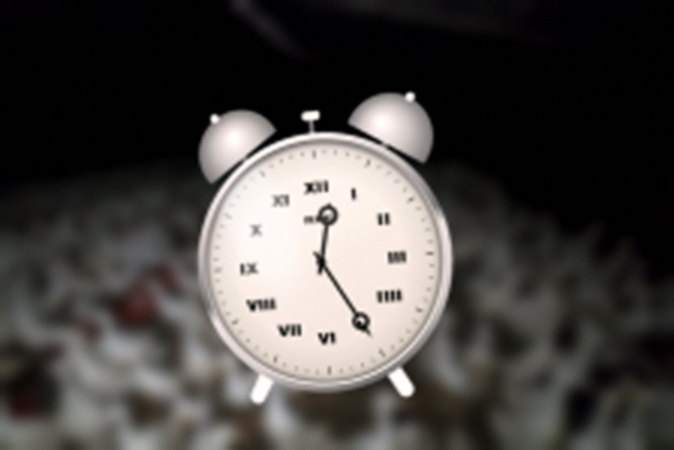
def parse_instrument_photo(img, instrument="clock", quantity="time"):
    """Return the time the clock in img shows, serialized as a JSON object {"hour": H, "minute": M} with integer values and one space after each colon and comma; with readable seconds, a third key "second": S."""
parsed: {"hour": 12, "minute": 25}
